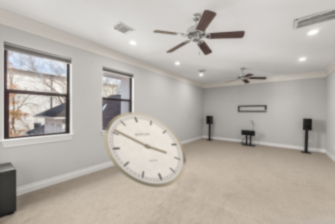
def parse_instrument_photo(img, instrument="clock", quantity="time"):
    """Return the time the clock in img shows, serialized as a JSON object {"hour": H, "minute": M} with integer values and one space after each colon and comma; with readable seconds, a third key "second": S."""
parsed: {"hour": 3, "minute": 51}
